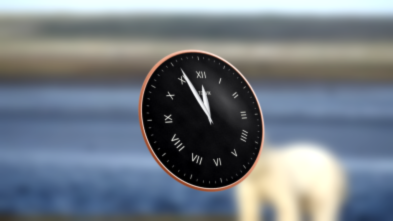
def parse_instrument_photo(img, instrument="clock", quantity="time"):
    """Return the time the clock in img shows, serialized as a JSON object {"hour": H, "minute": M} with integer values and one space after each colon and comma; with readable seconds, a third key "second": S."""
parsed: {"hour": 11, "minute": 56}
